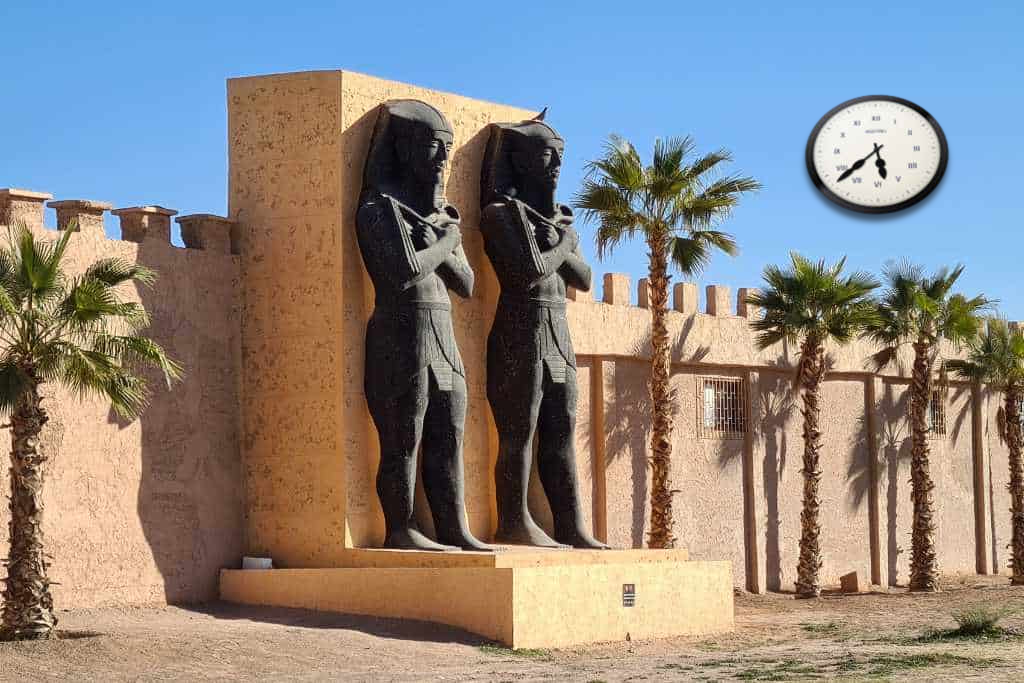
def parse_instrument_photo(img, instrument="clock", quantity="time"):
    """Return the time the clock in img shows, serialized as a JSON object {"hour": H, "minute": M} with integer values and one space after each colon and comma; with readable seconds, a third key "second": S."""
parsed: {"hour": 5, "minute": 38}
